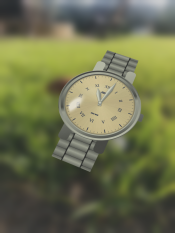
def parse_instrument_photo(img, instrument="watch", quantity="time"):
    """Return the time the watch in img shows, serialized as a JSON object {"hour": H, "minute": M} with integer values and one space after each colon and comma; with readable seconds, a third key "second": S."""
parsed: {"hour": 11, "minute": 2}
